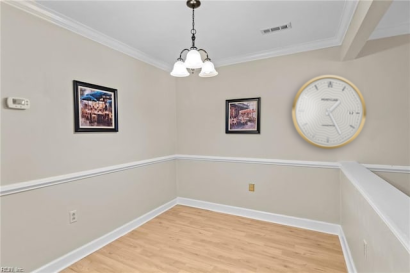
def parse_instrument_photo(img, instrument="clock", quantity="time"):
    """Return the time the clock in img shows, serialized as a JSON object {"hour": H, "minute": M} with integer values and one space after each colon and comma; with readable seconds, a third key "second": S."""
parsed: {"hour": 1, "minute": 25}
